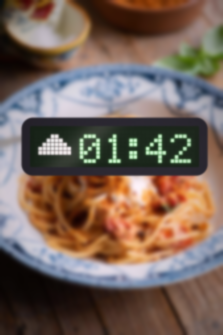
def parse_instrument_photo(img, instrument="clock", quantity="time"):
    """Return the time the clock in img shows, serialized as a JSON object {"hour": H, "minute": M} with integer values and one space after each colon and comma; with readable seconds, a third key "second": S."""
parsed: {"hour": 1, "minute": 42}
